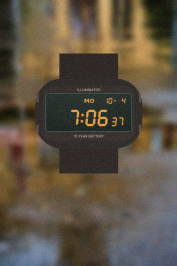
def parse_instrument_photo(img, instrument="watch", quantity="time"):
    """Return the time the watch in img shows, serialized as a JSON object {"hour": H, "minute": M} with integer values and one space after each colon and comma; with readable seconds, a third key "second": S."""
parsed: {"hour": 7, "minute": 6, "second": 37}
